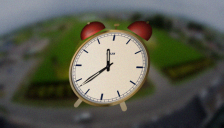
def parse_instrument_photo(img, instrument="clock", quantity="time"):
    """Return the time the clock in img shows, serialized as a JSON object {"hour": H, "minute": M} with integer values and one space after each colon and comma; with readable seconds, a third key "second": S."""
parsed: {"hour": 11, "minute": 38}
